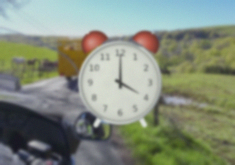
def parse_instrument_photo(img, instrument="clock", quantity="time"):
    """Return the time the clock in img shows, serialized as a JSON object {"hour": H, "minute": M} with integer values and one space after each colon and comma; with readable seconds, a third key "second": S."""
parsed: {"hour": 4, "minute": 0}
